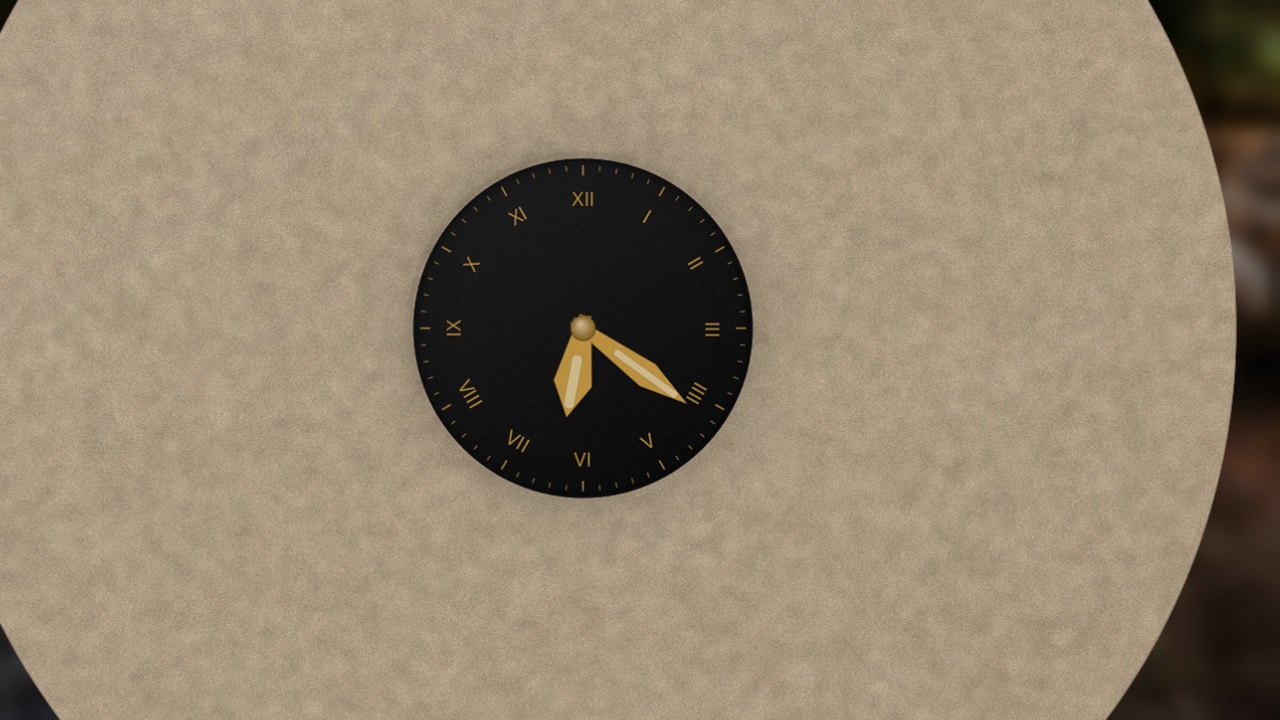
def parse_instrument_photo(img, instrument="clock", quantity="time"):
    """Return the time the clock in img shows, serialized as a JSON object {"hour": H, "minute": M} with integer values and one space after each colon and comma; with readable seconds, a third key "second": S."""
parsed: {"hour": 6, "minute": 21}
